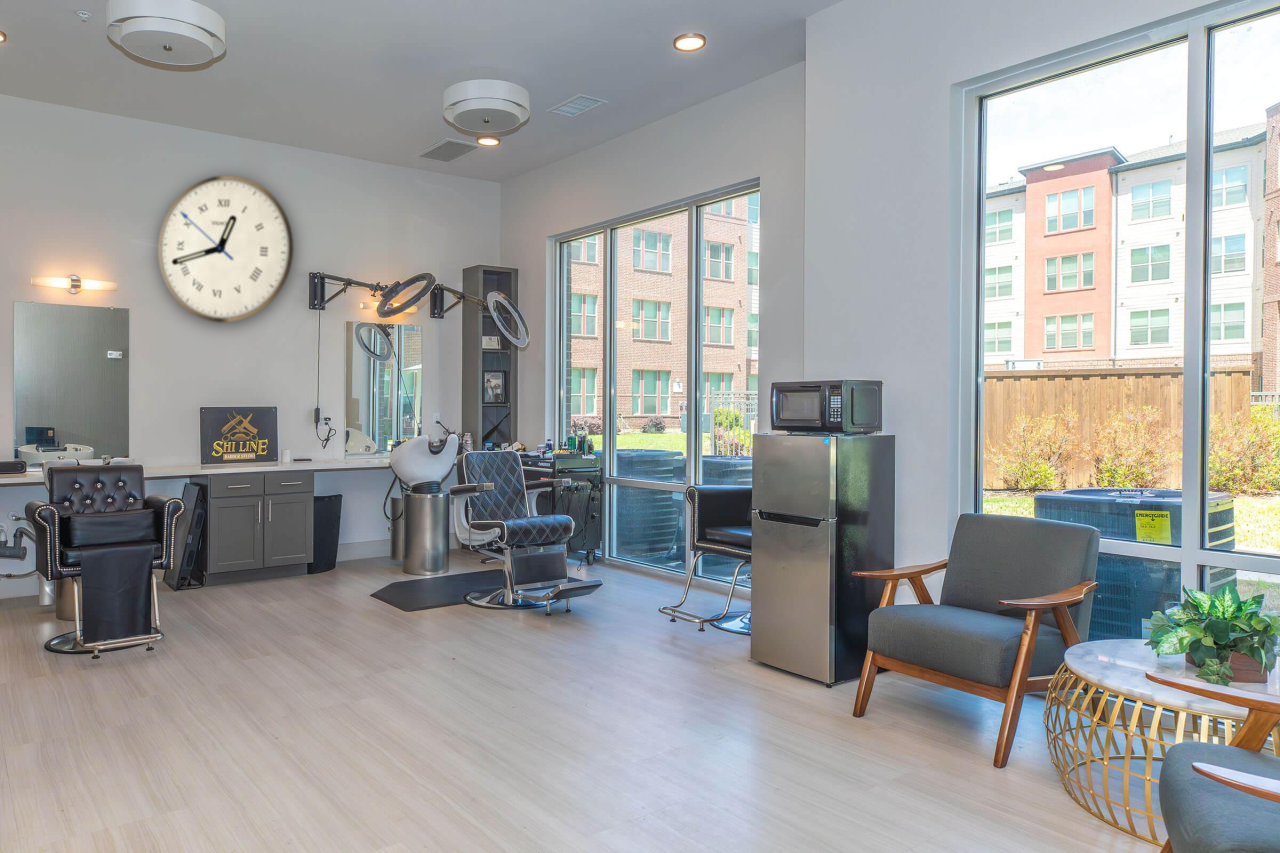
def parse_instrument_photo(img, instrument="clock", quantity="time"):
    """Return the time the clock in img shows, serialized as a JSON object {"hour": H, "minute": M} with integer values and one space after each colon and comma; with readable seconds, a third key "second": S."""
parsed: {"hour": 12, "minute": 41, "second": 51}
